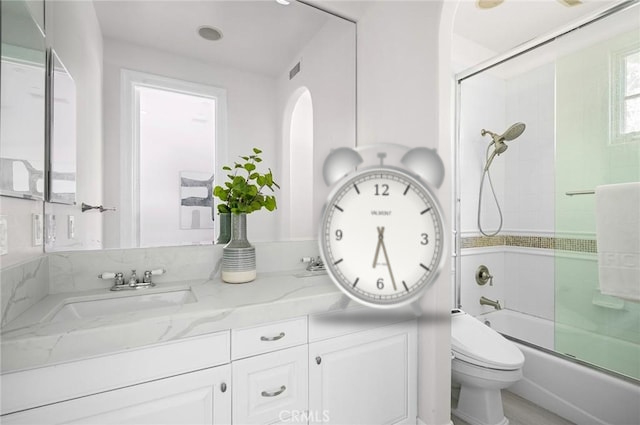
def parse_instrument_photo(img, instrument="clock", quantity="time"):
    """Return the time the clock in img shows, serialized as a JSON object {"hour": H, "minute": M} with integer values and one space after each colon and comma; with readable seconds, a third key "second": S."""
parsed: {"hour": 6, "minute": 27}
